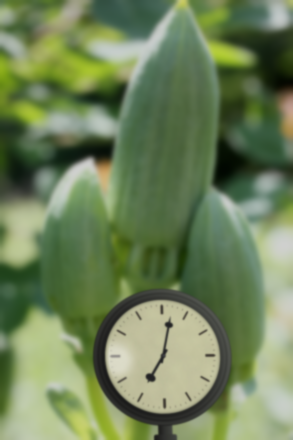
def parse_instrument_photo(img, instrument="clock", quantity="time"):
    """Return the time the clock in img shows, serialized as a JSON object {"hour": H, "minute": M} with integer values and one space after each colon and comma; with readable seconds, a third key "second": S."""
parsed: {"hour": 7, "minute": 2}
